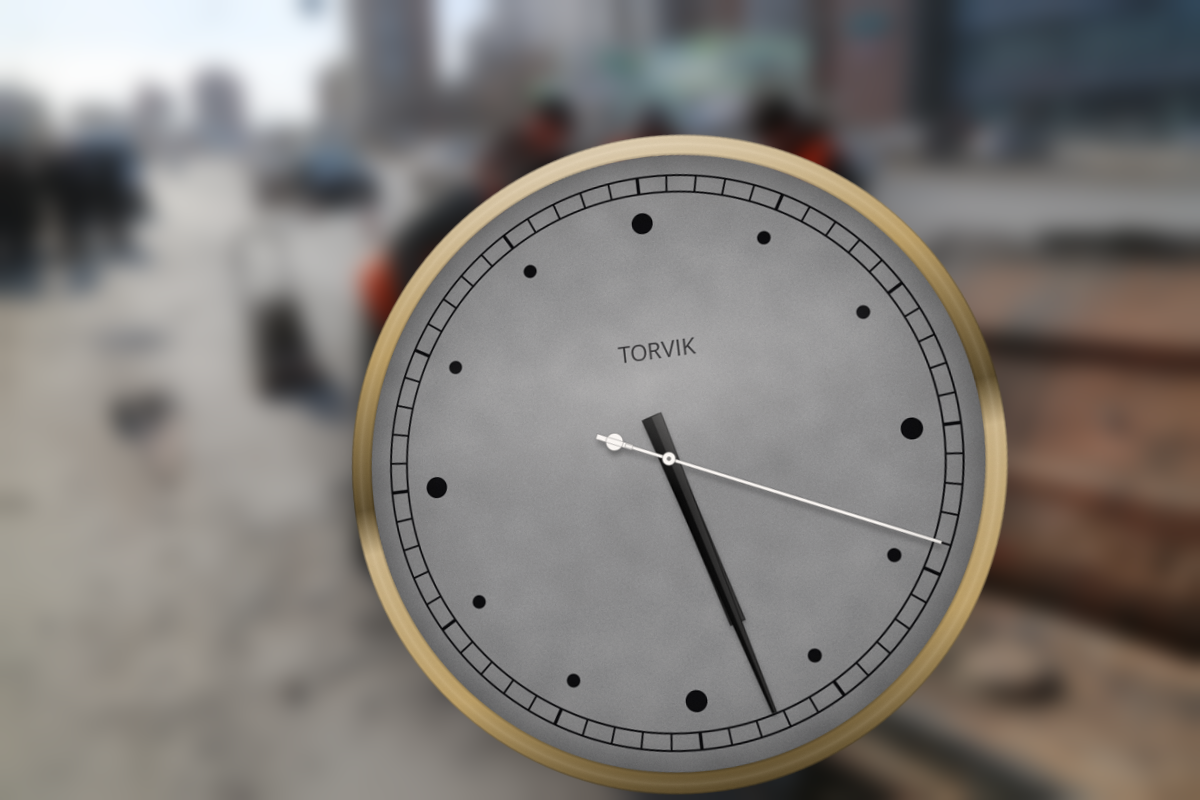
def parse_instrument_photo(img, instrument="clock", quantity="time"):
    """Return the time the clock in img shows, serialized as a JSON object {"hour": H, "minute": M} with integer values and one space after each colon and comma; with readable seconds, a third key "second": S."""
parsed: {"hour": 5, "minute": 27, "second": 19}
